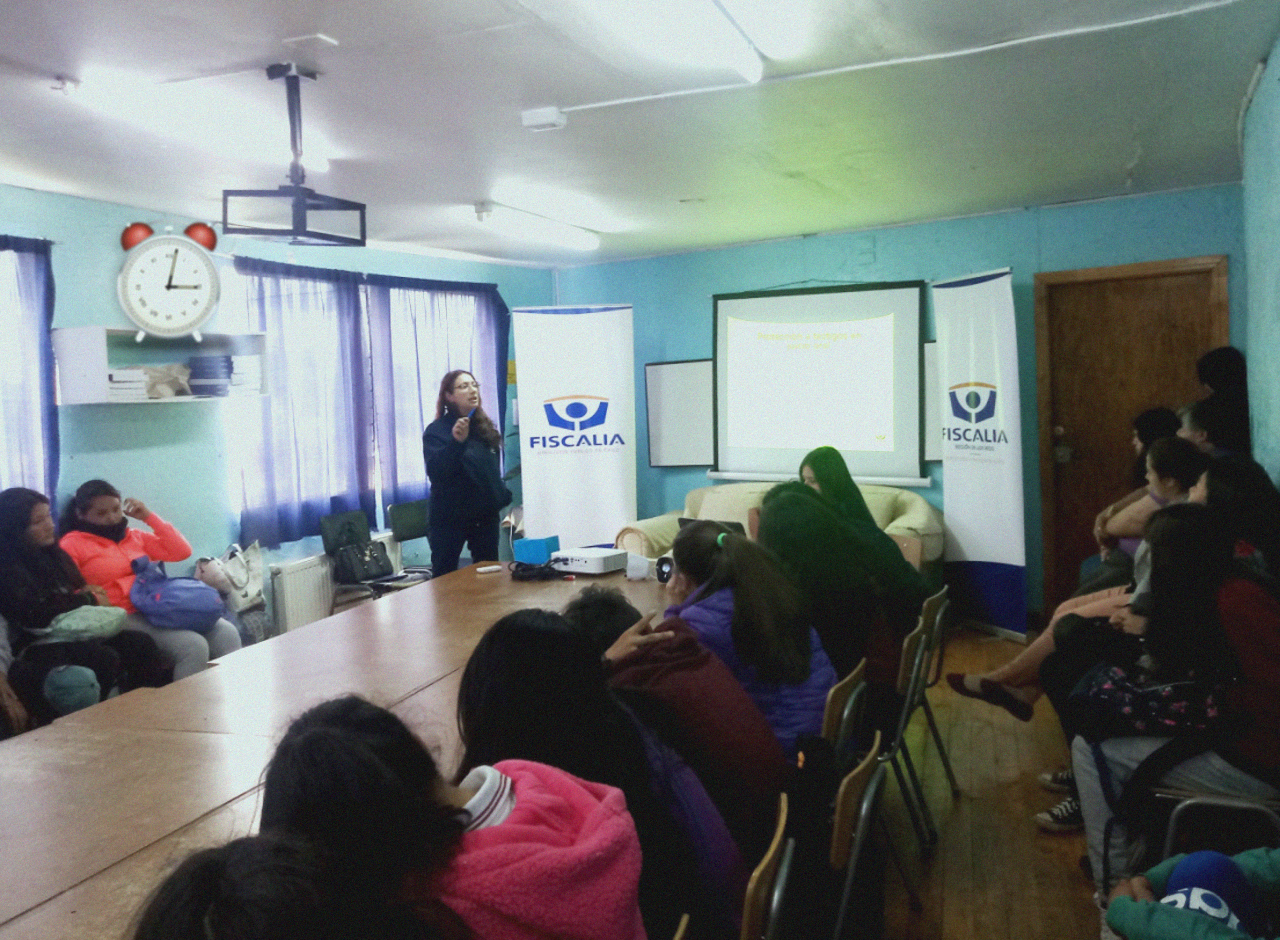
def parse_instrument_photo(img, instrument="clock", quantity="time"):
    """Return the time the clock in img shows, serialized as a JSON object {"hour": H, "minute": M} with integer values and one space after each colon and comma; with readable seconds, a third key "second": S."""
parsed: {"hour": 3, "minute": 2}
